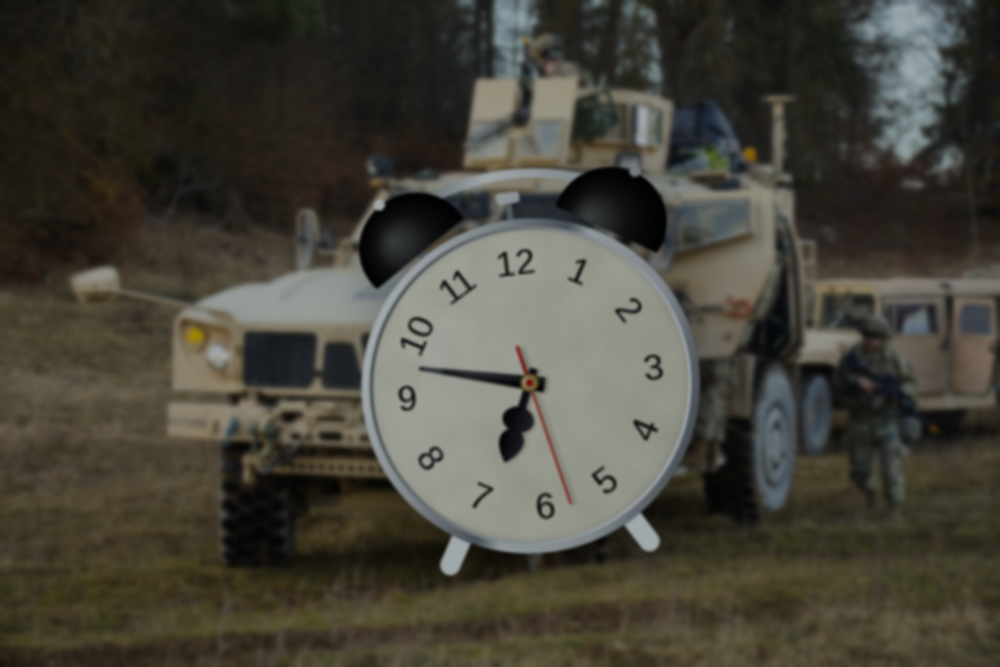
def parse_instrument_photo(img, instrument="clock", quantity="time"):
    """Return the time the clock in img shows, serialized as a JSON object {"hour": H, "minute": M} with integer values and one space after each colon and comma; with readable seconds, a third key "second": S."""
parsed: {"hour": 6, "minute": 47, "second": 28}
